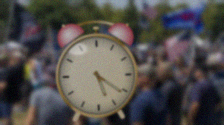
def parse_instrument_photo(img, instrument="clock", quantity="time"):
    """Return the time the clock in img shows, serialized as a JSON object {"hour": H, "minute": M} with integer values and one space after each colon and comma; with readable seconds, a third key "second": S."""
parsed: {"hour": 5, "minute": 21}
